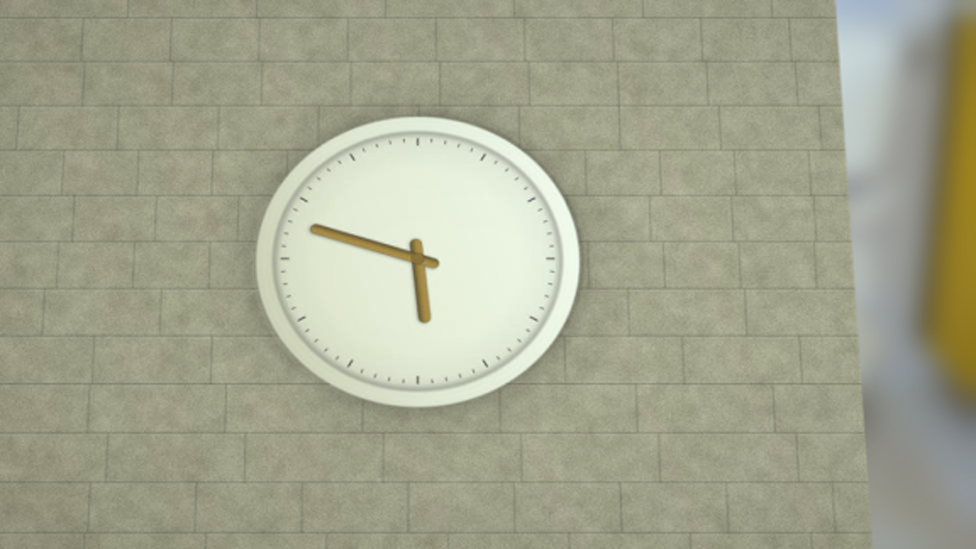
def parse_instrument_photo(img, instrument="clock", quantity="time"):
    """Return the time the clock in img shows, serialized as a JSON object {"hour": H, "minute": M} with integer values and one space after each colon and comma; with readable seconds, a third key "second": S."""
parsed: {"hour": 5, "minute": 48}
